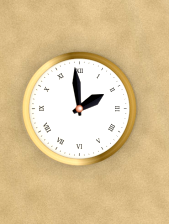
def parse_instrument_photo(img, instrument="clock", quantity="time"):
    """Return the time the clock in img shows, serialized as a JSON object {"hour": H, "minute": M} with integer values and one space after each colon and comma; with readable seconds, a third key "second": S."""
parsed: {"hour": 1, "minute": 59}
